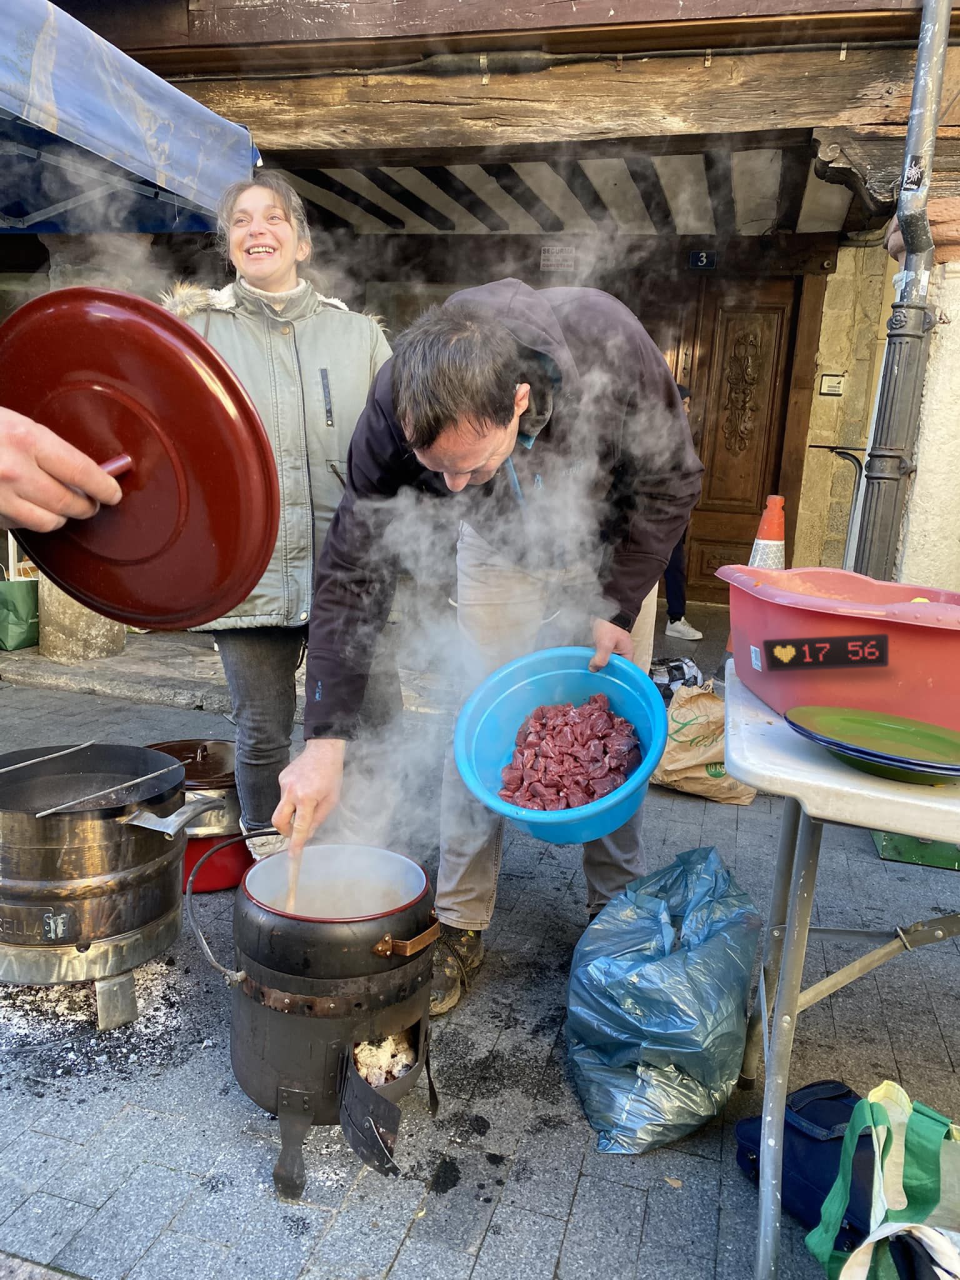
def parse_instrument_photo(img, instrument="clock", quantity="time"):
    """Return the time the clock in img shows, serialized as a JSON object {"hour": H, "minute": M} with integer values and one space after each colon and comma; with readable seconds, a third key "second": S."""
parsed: {"hour": 17, "minute": 56}
